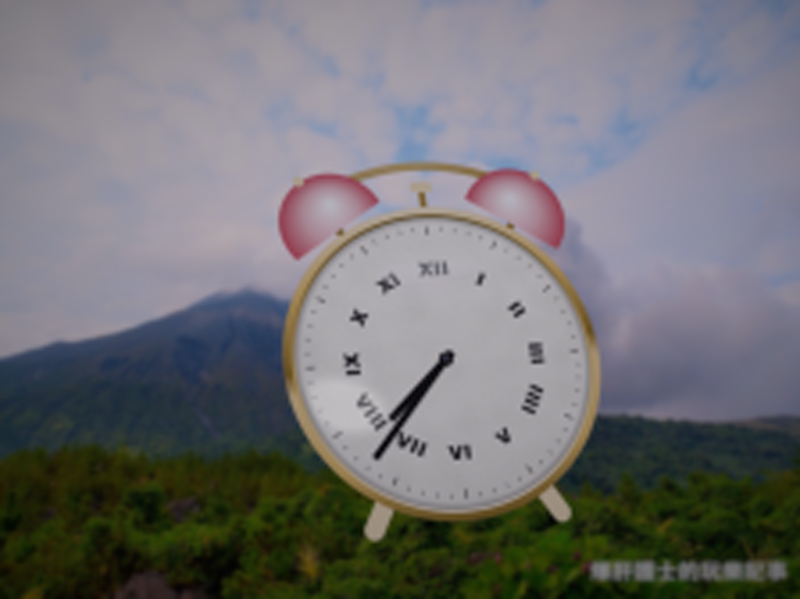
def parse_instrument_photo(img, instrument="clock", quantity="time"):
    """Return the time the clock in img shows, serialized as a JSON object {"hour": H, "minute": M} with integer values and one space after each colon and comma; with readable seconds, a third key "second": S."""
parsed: {"hour": 7, "minute": 37}
